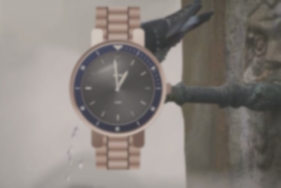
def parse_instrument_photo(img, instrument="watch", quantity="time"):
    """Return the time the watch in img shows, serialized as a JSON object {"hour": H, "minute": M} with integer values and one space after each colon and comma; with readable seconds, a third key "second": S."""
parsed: {"hour": 12, "minute": 59}
